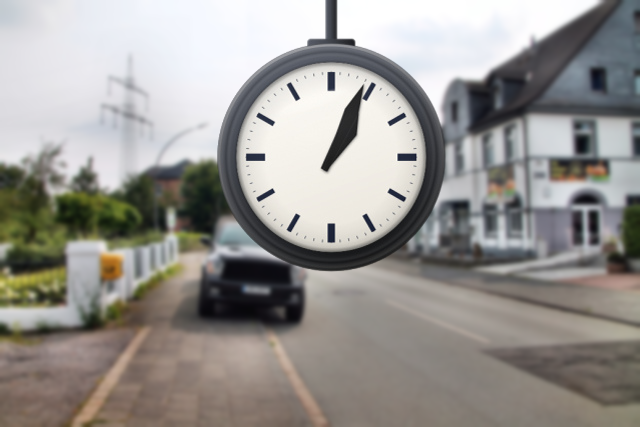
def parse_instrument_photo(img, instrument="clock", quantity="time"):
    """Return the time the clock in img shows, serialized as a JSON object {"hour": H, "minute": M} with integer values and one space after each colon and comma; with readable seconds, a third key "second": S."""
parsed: {"hour": 1, "minute": 4}
